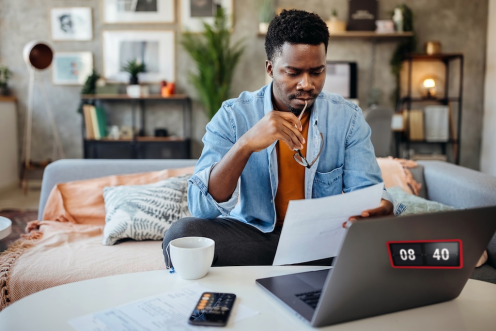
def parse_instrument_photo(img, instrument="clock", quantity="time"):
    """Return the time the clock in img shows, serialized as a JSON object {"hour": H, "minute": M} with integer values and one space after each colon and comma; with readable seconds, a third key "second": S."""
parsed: {"hour": 8, "minute": 40}
